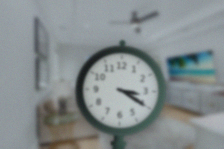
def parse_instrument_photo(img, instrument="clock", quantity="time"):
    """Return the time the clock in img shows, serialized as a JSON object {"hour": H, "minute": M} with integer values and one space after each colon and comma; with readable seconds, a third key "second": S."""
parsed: {"hour": 3, "minute": 20}
